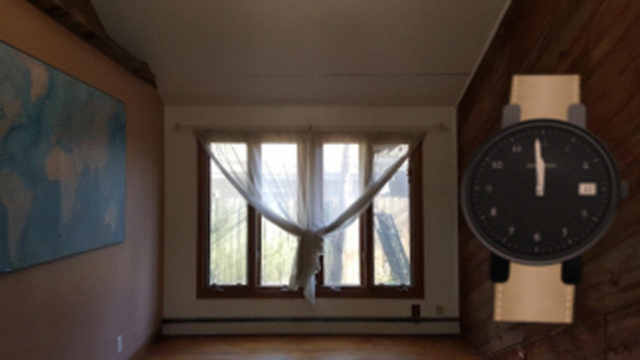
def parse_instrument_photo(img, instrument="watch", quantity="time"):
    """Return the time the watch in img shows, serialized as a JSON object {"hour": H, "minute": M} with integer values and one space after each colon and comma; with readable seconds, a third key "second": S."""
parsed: {"hour": 11, "minute": 59}
